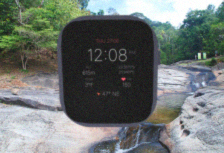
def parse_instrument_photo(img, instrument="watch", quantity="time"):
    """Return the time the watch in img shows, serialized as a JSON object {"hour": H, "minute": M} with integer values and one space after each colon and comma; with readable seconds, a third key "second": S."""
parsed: {"hour": 12, "minute": 8}
